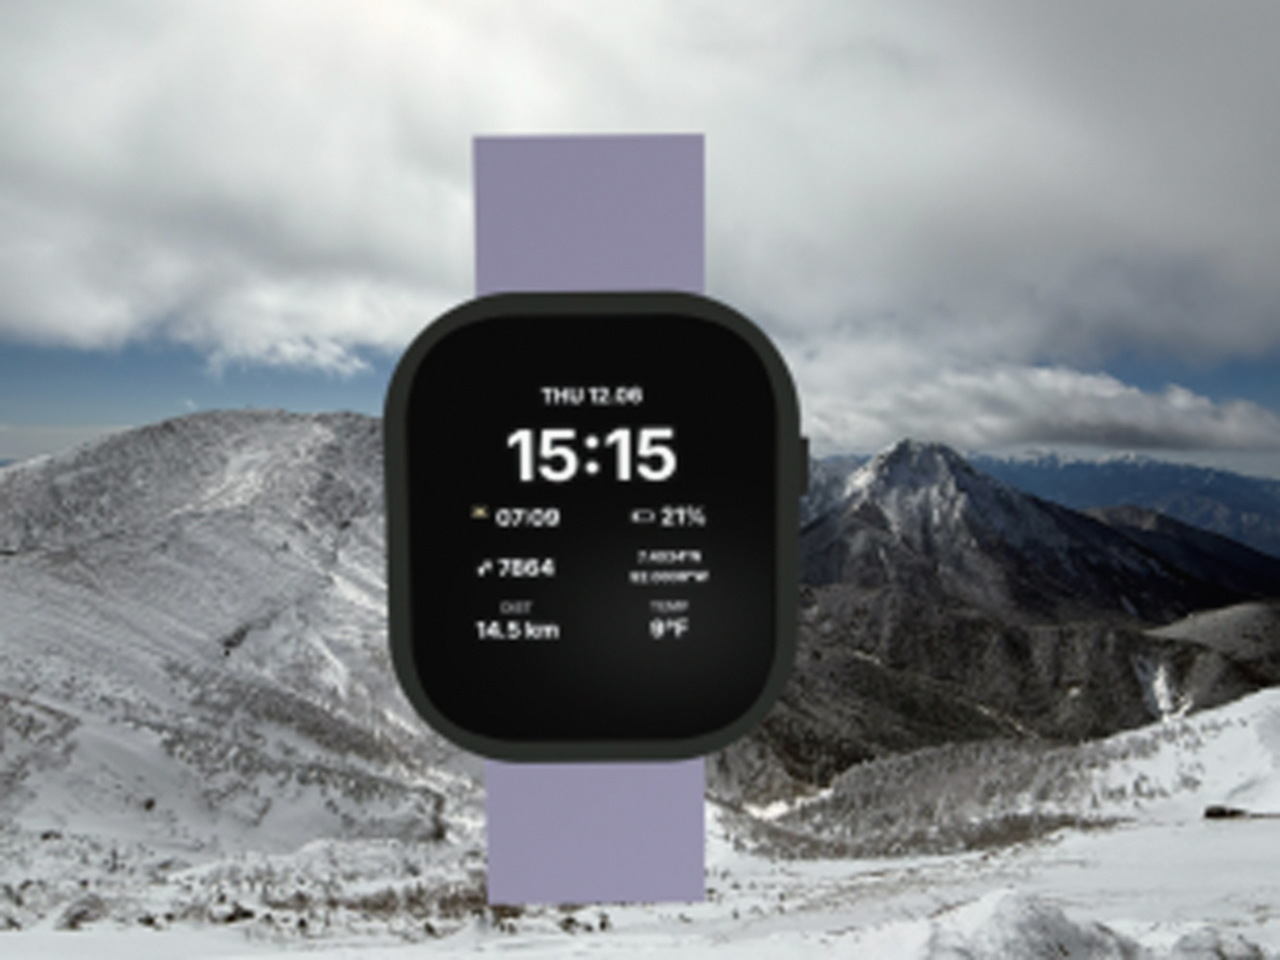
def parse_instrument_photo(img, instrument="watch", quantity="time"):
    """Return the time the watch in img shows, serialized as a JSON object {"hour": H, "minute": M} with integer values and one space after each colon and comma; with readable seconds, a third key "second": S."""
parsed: {"hour": 15, "minute": 15}
